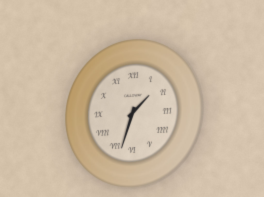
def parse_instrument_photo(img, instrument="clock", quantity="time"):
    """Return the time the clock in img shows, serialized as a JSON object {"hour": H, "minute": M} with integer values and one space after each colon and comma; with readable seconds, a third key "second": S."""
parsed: {"hour": 1, "minute": 33}
